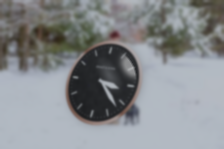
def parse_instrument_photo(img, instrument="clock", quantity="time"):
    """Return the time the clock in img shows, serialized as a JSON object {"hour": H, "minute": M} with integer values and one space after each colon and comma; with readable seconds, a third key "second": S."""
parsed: {"hour": 3, "minute": 22}
